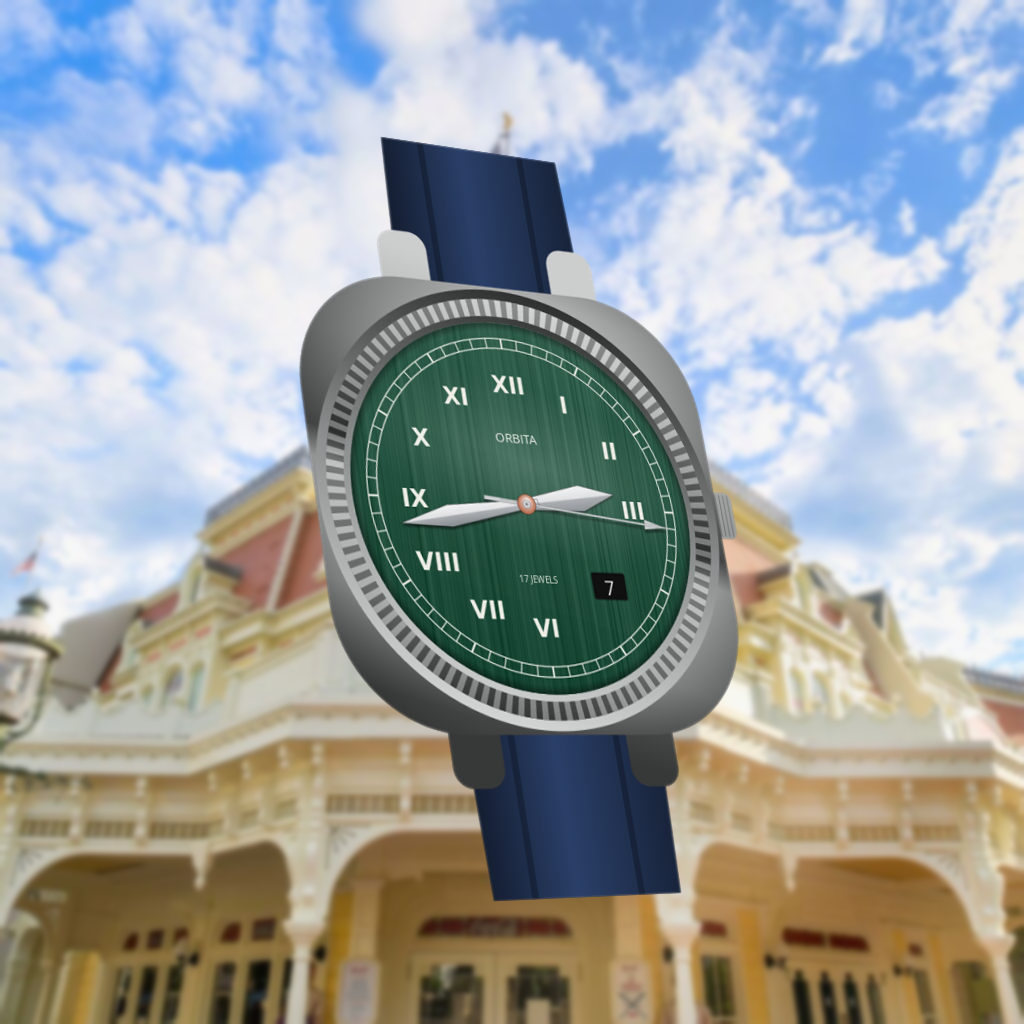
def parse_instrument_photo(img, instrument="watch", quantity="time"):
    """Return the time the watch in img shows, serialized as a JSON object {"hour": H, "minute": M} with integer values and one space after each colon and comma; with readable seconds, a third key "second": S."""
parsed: {"hour": 2, "minute": 43, "second": 16}
